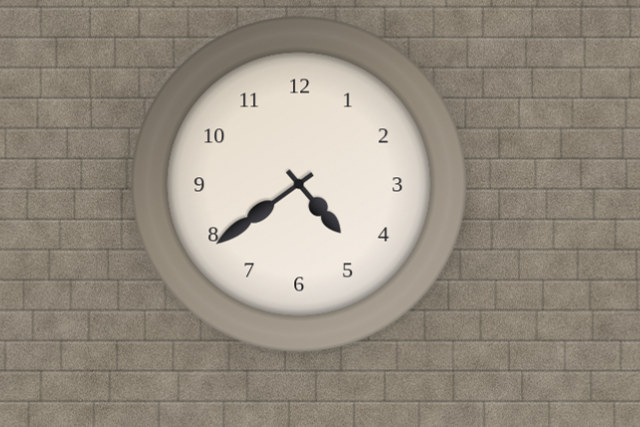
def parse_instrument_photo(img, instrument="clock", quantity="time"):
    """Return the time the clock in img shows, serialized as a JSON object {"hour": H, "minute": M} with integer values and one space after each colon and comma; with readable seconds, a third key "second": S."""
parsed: {"hour": 4, "minute": 39}
